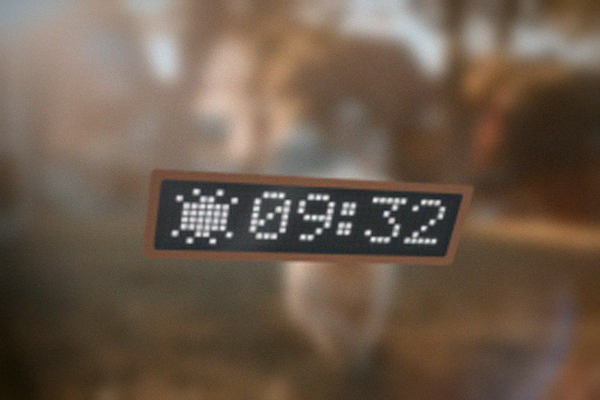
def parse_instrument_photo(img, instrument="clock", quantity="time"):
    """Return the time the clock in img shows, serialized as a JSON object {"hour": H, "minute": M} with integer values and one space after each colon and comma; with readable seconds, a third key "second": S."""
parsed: {"hour": 9, "minute": 32}
